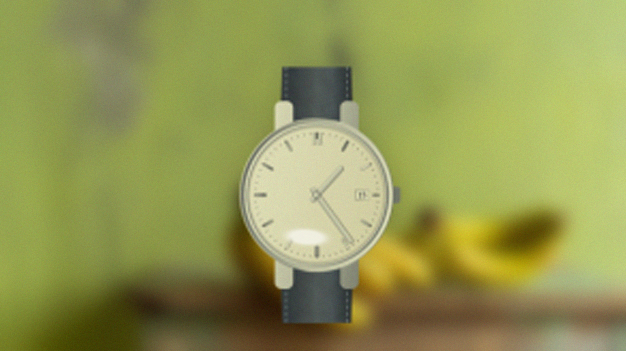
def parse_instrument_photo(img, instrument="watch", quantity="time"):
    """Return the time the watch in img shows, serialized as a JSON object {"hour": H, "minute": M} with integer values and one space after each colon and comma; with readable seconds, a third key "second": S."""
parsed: {"hour": 1, "minute": 24}
